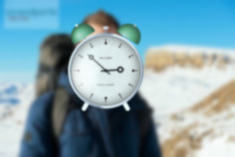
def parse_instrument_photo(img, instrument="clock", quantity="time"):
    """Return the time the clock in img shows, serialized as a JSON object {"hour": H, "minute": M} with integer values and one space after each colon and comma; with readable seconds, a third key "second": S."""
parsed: {"hour": 2, "minute": 52}
